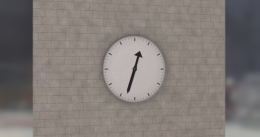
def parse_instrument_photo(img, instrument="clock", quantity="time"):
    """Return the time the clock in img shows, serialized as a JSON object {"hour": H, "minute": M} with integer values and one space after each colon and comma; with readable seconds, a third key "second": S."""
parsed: {"hour": 12, "minute": 33}
